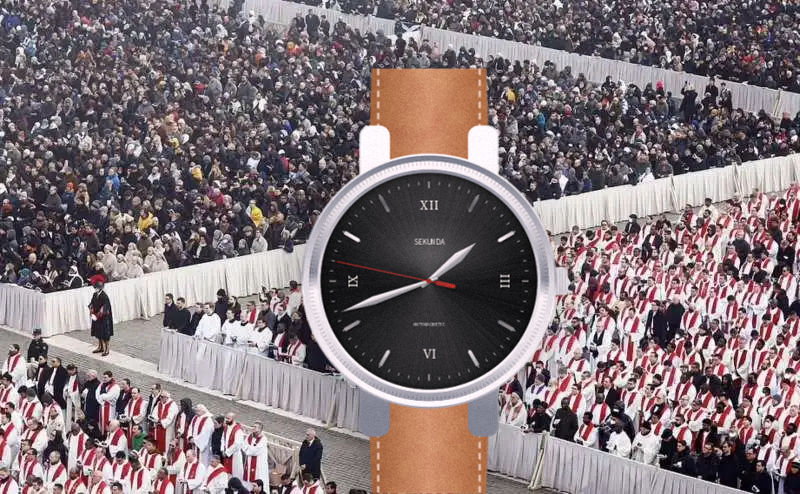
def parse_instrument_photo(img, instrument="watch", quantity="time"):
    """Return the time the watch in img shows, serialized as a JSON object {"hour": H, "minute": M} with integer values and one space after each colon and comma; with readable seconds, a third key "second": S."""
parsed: {"hour": 1, "minute": 41, "second": 47}
